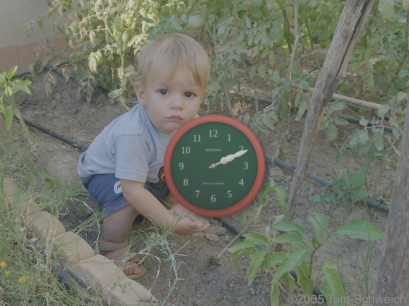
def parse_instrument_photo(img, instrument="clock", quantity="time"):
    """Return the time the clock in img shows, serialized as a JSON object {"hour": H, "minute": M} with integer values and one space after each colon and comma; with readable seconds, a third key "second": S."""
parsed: {"hour": 2, "minute": 11}
